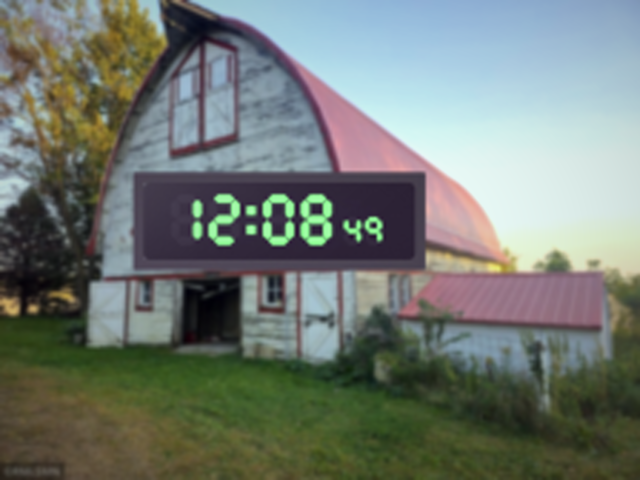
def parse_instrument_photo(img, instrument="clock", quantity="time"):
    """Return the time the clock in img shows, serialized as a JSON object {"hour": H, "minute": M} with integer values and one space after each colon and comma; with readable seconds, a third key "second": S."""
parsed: {"hour": 12, "minute": 8, "second": 49}
